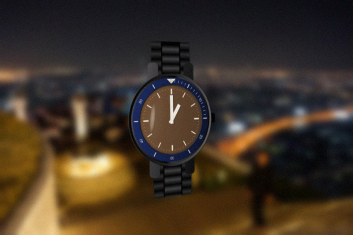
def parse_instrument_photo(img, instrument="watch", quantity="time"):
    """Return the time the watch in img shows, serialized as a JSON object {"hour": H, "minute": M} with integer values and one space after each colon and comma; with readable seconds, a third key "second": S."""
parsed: {"hour": 1, "minute": 0}
